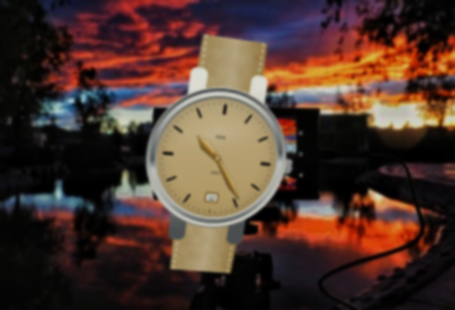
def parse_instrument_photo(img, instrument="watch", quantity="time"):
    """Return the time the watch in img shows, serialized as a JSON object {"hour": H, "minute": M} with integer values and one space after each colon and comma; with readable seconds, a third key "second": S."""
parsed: {"hour": 10, "minute": 24}
